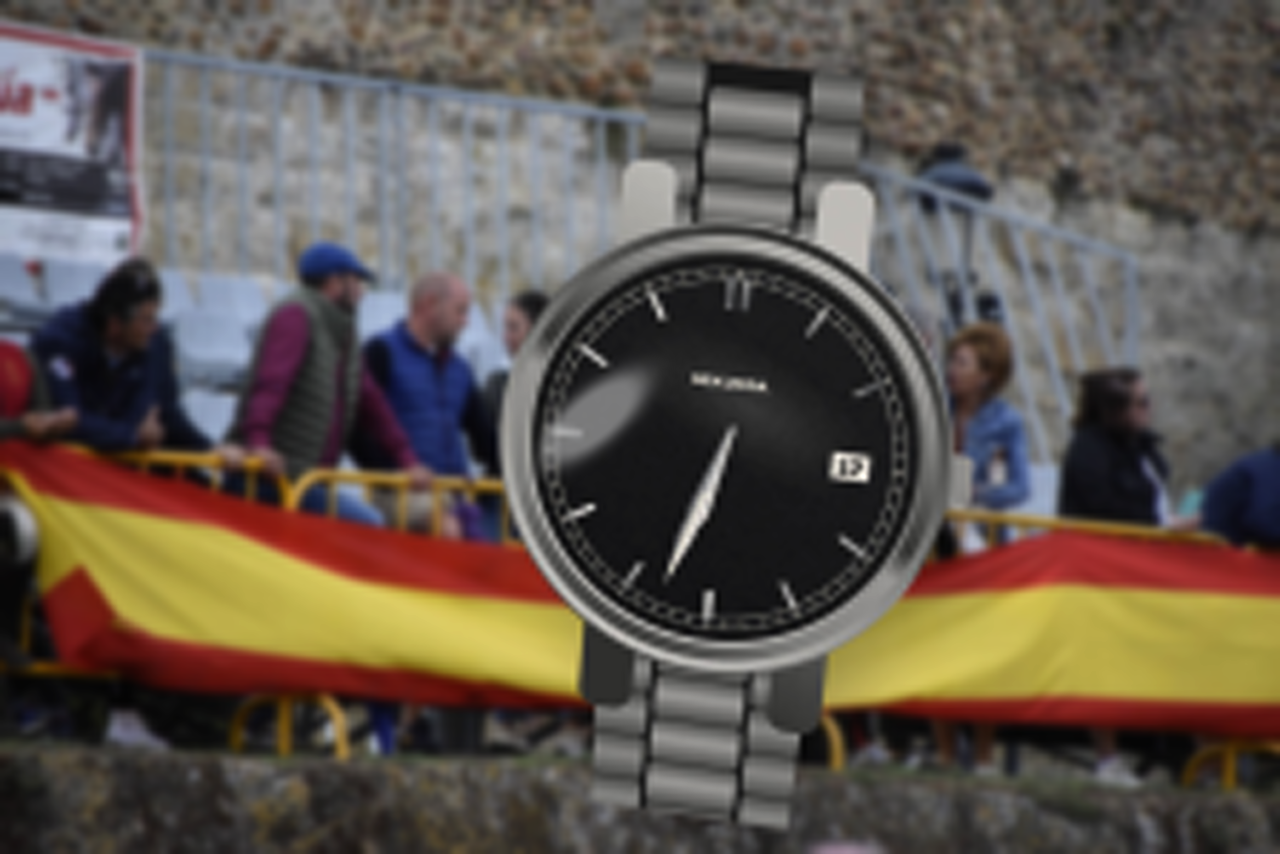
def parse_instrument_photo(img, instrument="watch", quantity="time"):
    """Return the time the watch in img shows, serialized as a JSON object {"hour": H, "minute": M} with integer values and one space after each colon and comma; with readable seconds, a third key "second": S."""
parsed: {"hour": 6, "minute": 33}
